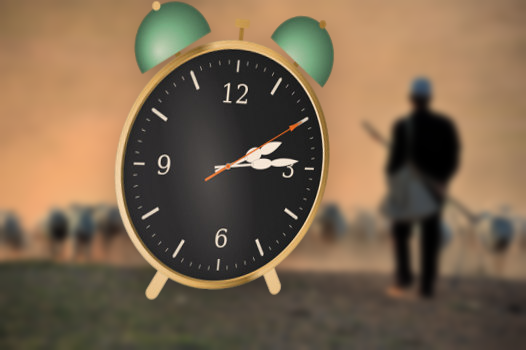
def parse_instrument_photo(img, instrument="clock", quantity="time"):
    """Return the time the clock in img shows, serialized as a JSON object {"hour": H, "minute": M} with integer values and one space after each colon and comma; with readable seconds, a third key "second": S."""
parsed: {"hour": 2, "minute": 14, "second": 10}
